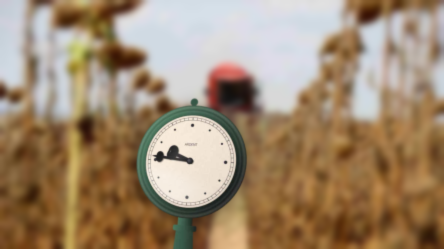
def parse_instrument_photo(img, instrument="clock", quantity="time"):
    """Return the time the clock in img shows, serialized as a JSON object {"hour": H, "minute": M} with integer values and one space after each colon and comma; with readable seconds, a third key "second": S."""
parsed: {"hour": 9, "minute": 46}
